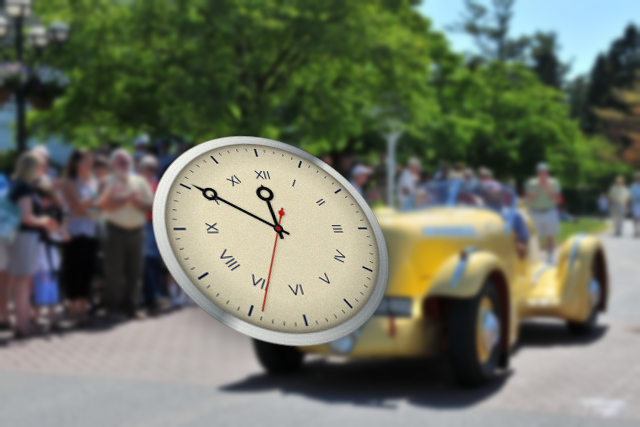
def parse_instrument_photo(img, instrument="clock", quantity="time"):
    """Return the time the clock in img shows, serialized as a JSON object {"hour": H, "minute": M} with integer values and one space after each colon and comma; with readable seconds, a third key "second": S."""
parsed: {"hour": 11, "minute": 50, "second": 34}
